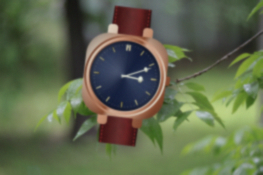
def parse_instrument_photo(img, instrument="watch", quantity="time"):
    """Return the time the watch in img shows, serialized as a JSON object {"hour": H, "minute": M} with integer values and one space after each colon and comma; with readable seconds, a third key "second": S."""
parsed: {"hour": 3, "minute": 11}
